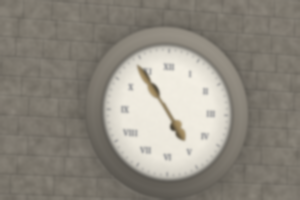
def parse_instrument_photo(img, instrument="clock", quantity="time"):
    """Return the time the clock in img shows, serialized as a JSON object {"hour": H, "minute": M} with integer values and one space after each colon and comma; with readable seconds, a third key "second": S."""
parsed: {"hour": 4, "minute": 54}
